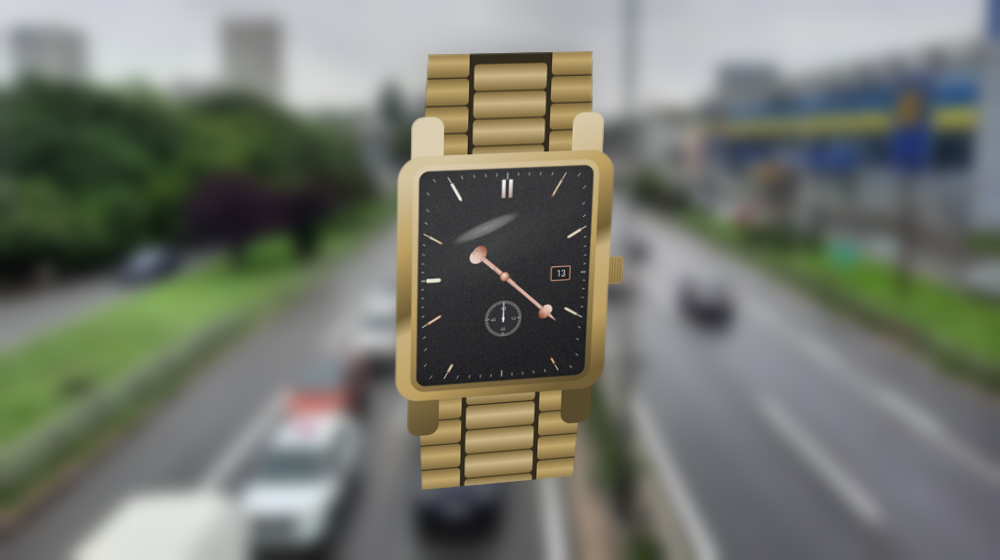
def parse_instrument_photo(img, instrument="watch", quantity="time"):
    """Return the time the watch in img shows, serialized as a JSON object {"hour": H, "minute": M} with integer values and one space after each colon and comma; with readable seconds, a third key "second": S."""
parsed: {"hour": 10, "minute": 22}
